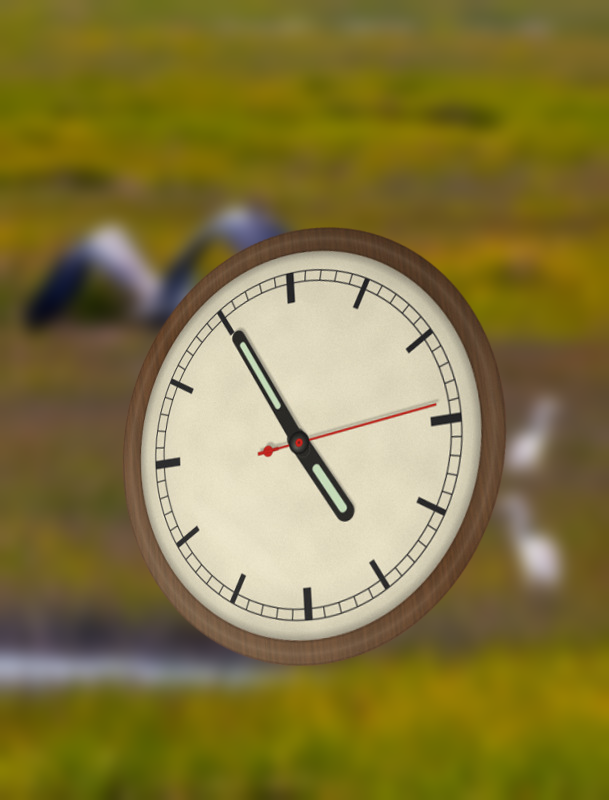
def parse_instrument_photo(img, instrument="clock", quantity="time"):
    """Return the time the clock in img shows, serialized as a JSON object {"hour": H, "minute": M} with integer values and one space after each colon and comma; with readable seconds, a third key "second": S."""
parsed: {"hour": 4, "minute": 55, "second": 14}
